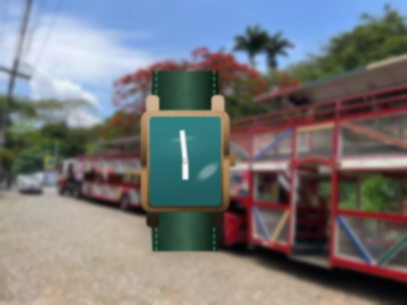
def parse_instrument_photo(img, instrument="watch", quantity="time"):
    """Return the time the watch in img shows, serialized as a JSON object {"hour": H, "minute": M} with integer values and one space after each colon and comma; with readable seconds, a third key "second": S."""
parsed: {"hour": 5, "minute": 59}
